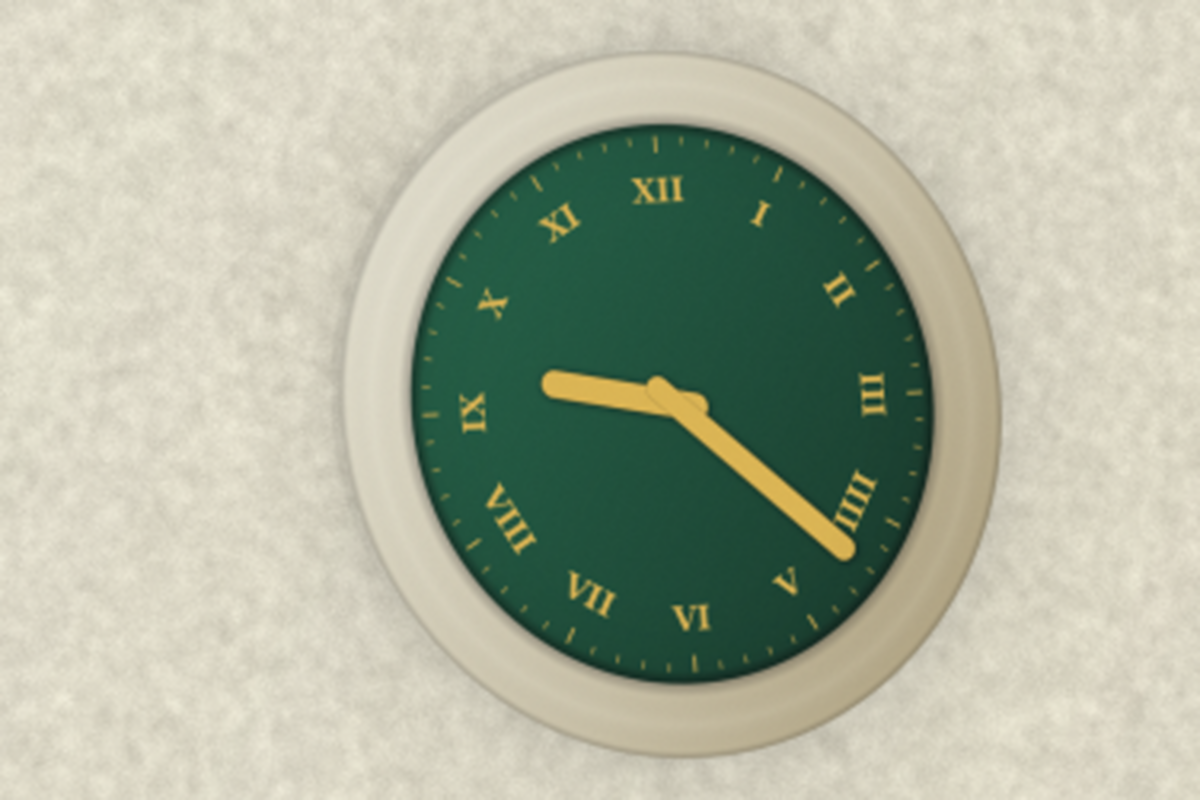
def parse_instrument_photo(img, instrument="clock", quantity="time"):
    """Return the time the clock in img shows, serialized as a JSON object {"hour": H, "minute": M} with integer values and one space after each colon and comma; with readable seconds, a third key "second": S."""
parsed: {"hour": 9, "minute": 22}
